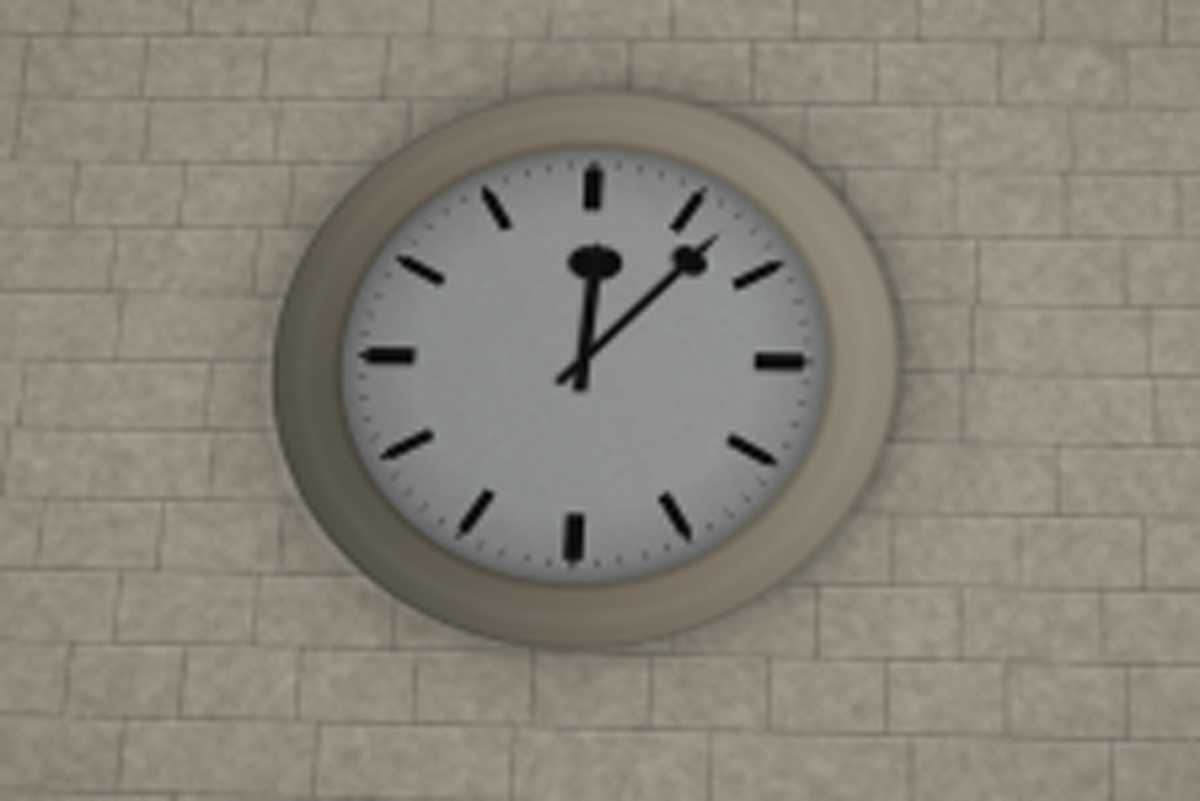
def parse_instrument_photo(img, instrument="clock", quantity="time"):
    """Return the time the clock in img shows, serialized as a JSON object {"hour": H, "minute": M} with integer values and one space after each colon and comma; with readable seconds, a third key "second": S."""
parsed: {"hour": 12, "minute": 7}
